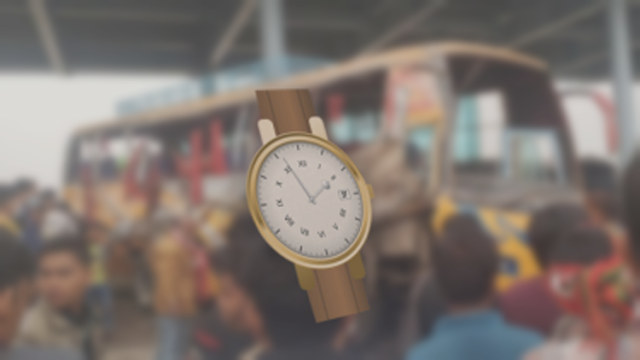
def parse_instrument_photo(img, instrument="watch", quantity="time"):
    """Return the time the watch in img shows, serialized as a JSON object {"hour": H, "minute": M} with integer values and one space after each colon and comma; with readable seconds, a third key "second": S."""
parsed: {"hour": 1, "minute": 56}
